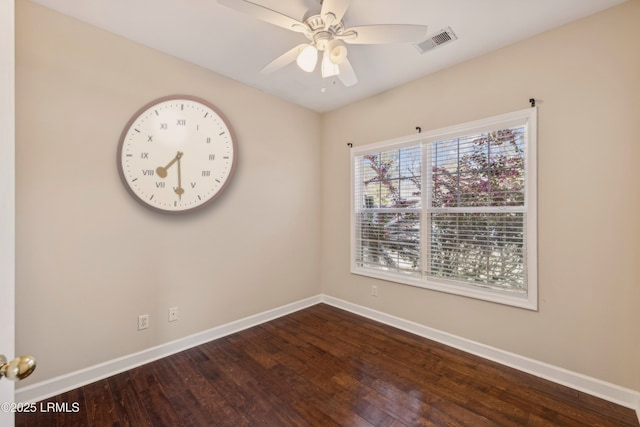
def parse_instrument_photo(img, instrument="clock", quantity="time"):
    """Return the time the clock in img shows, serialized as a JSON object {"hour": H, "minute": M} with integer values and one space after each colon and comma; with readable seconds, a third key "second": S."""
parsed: {"hour": 7, "minute": 29}
